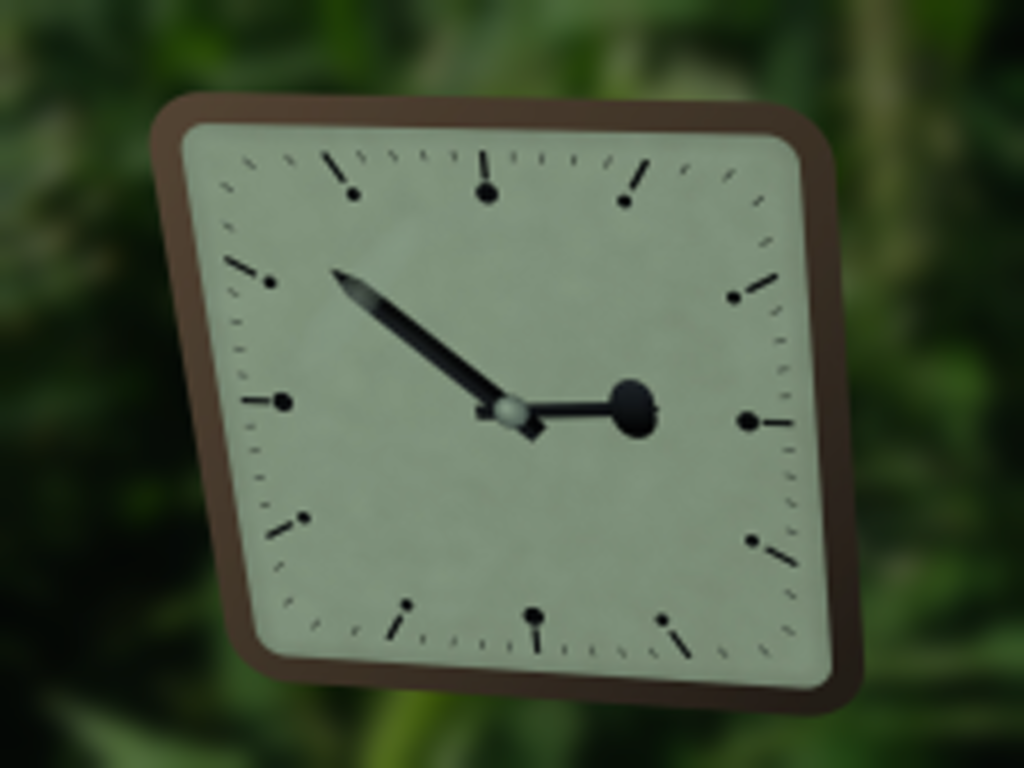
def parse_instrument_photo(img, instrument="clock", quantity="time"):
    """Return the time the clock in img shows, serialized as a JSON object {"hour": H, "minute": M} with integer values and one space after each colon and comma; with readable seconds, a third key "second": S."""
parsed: {"hour": 2, "minute": 52}
